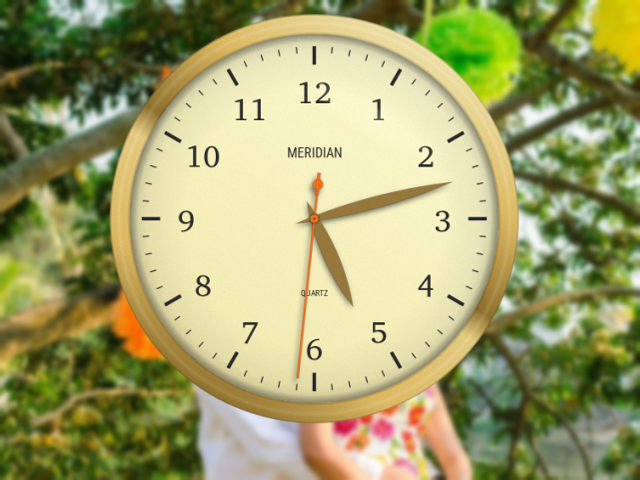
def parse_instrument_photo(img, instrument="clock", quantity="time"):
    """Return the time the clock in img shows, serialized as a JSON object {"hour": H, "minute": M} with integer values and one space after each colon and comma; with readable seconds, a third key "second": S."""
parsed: {"hour": 5, "minute": 12, "second": 31}
